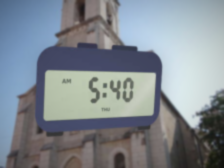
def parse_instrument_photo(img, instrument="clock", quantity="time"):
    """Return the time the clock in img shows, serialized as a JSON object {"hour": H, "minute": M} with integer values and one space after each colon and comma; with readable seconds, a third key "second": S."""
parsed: {"hour": 5, "minute": 40}
